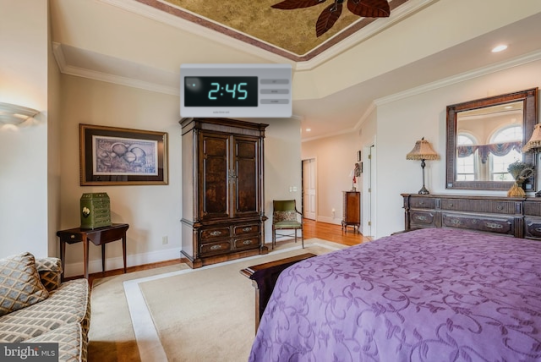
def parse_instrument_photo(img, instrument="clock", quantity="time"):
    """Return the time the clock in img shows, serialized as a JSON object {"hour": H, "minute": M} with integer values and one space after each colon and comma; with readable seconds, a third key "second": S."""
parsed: {"hour": 2, "minute": 45}
